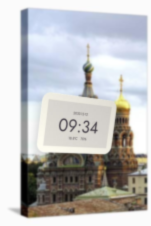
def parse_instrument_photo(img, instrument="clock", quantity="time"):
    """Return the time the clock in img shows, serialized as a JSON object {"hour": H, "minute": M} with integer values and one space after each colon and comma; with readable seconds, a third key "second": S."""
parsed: {"hour": 9, "minute": 34}
